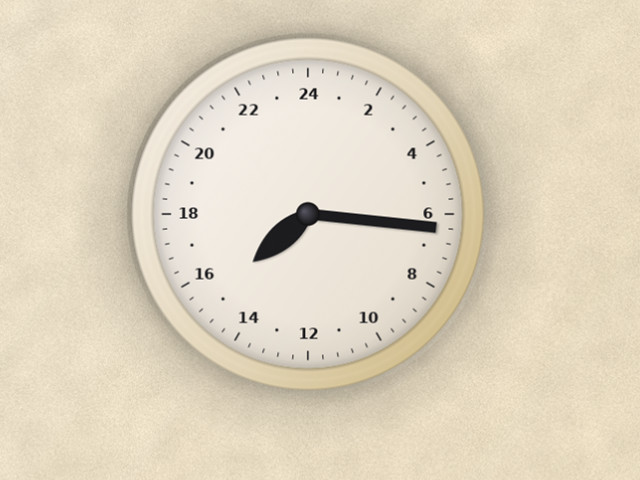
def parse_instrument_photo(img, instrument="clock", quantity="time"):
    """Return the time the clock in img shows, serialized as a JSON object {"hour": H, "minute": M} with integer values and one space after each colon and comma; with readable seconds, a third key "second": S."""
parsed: {"hour": 15, "minute": 16}
